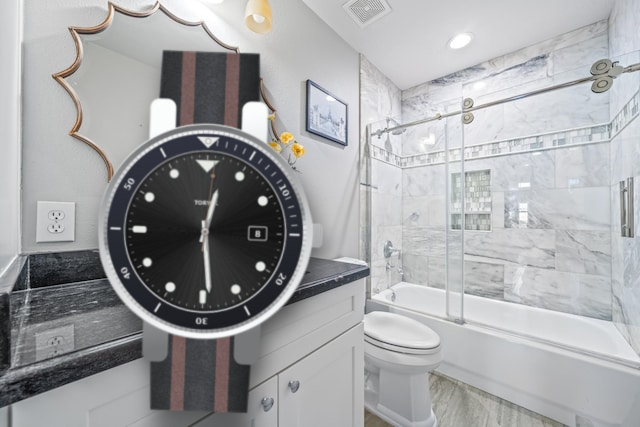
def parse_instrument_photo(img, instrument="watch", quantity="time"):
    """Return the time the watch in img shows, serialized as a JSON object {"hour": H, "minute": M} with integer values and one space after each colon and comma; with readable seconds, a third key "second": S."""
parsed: {"hour": 12, "minute": 29, "second": 1}
